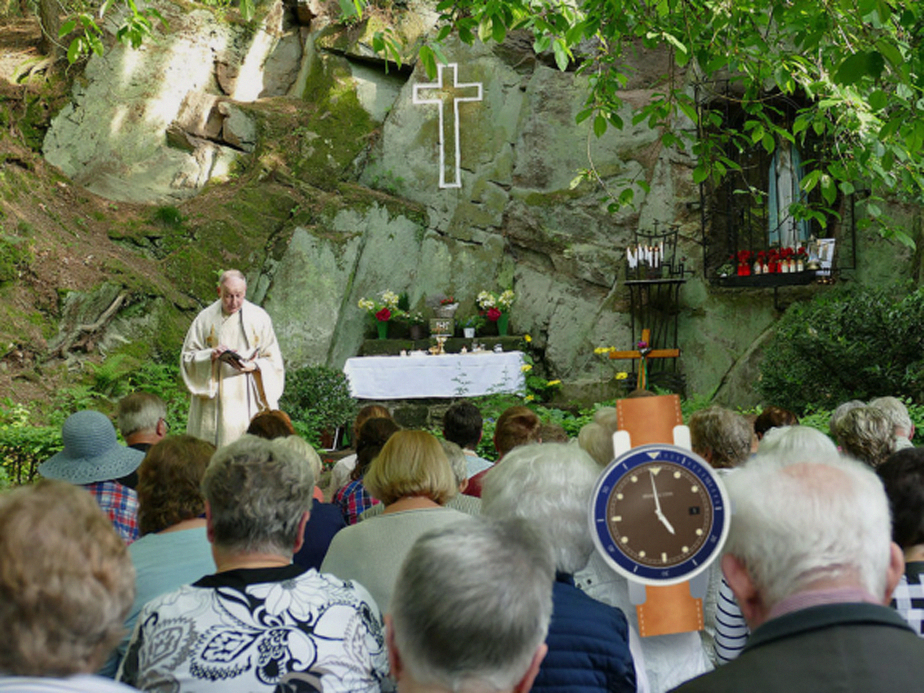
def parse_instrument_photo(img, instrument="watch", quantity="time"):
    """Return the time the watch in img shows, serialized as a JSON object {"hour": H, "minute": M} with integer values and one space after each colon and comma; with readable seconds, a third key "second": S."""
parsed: {"hour": 4, "minute": 59}
